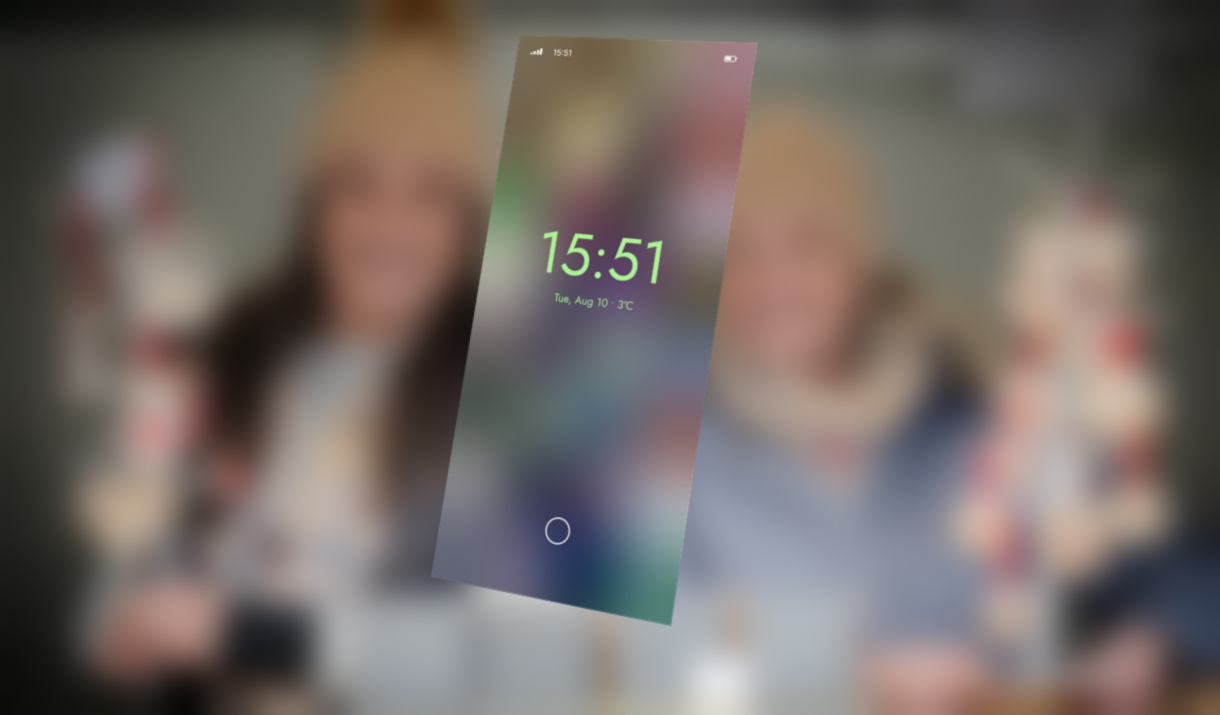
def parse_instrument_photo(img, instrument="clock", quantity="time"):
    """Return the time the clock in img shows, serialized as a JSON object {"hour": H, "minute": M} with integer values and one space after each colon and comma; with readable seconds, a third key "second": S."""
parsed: {"hour": 15, "minute": 51}
